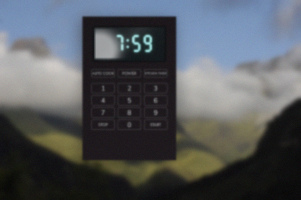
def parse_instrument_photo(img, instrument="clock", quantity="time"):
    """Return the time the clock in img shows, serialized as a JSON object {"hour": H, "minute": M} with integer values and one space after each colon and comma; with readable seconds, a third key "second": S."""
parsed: {"hour": 7, "minute": 59}
